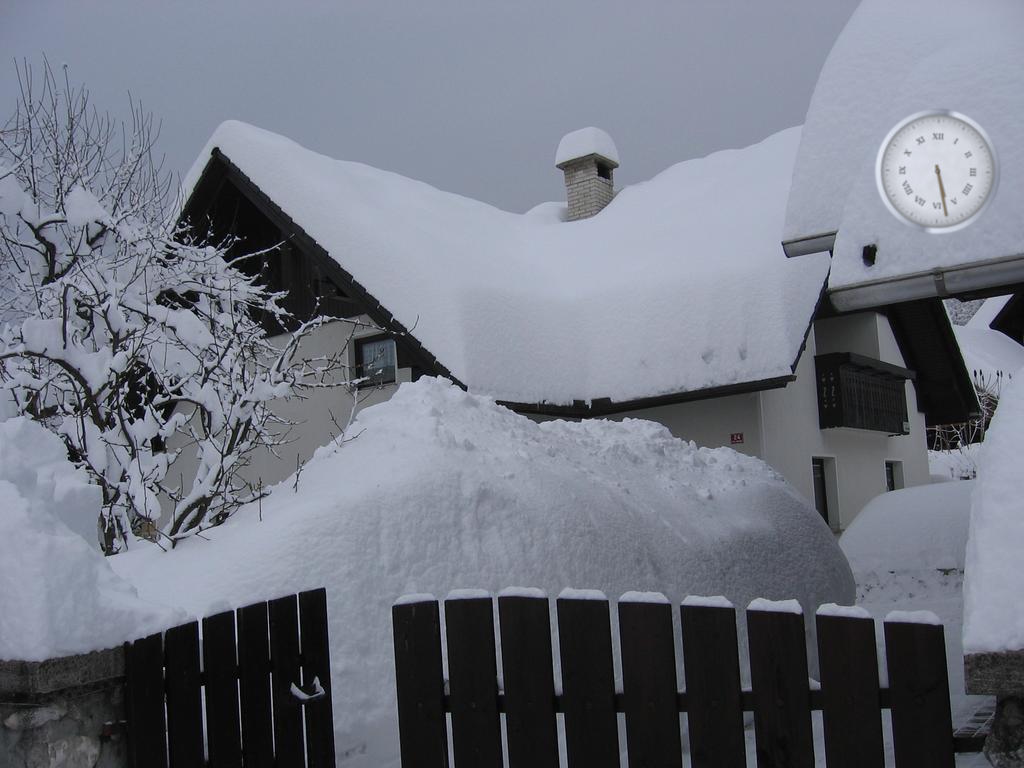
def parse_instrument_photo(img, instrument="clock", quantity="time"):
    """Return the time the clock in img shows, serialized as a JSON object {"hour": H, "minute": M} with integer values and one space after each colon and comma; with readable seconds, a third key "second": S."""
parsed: {"hour": 5, "minute": 28}
